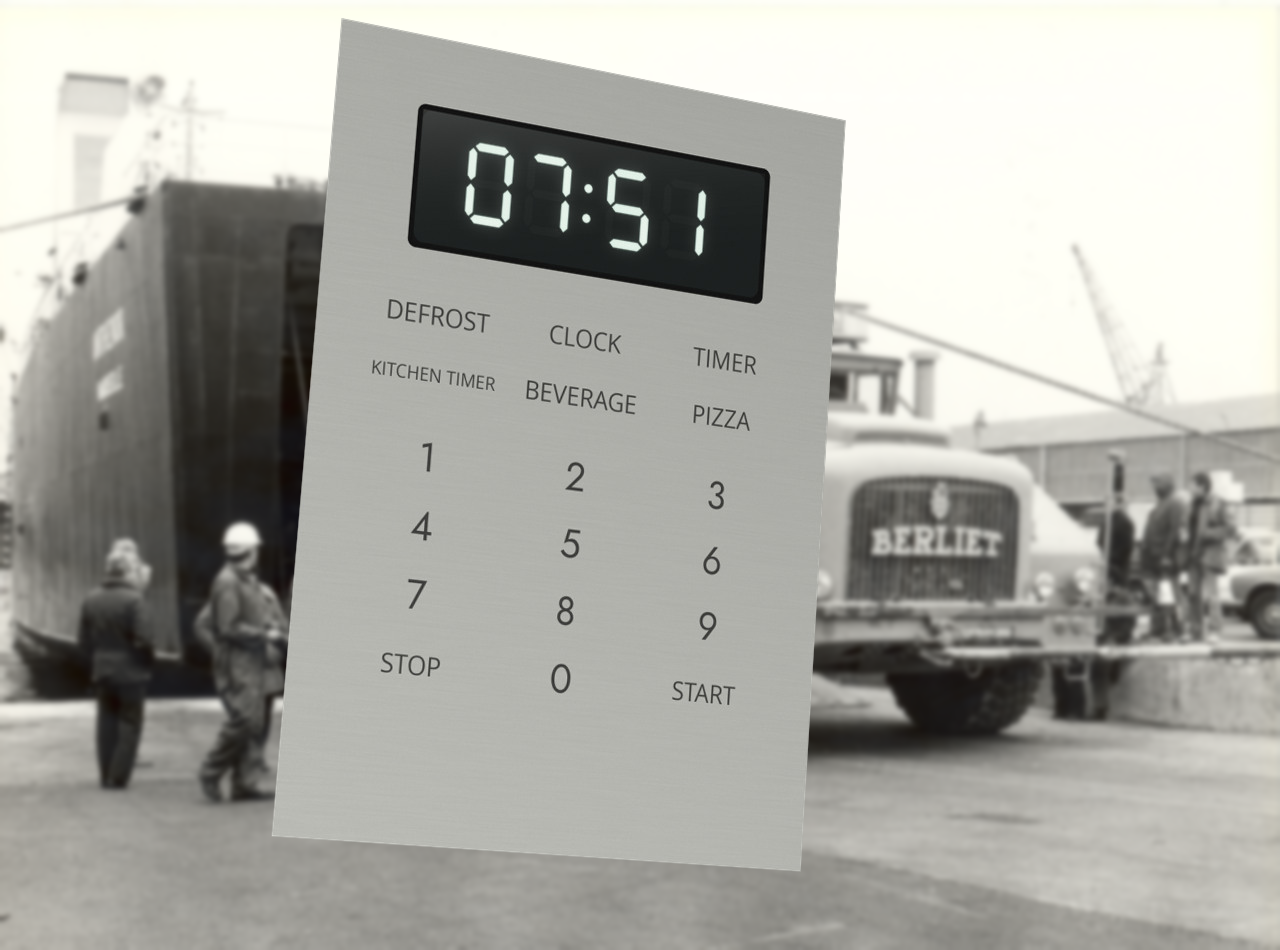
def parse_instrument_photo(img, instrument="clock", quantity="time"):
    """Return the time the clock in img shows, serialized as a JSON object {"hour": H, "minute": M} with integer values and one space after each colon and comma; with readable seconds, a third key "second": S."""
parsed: {"hour": 7, "minute": 51}
